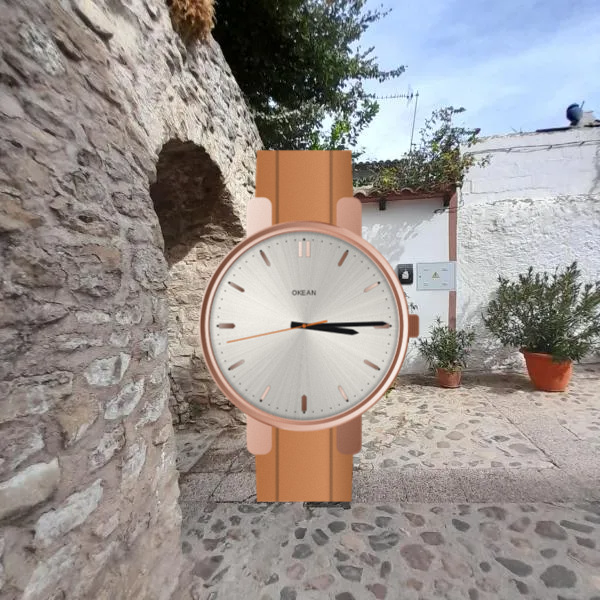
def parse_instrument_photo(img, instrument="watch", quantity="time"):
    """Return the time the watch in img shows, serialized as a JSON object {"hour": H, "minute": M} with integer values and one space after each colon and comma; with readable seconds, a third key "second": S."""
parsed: {"hour": 3, "minute": 14, "second": 43}
